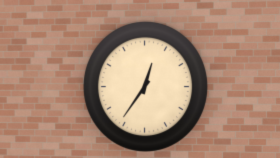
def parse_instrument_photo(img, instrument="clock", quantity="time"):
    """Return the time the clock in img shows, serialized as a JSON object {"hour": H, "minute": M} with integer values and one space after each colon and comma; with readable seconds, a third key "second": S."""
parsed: {"hour": 12, "minute": 36}
